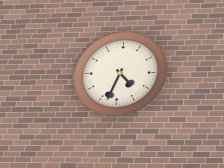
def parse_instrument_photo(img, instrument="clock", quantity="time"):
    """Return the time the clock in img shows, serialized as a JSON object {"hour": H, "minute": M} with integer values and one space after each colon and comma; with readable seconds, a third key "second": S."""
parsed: {"hour": 4, "minute": 33}
